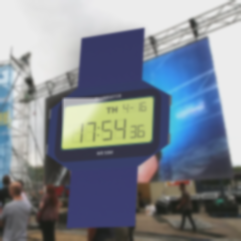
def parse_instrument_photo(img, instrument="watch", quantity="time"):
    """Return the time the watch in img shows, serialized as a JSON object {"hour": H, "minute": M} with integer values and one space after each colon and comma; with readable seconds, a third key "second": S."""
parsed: {"hour": 17, "minute": 54, "second": 36}
